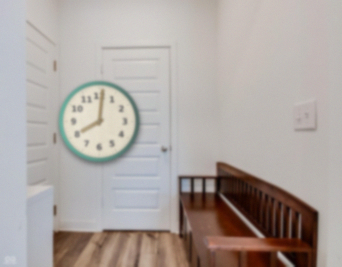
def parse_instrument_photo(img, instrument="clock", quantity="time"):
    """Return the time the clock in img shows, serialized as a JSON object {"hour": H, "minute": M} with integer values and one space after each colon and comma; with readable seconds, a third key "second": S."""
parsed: {"hour": 8, "minute": 1}
